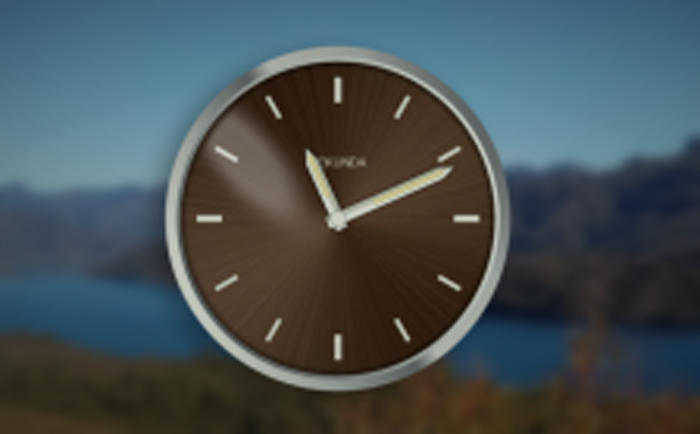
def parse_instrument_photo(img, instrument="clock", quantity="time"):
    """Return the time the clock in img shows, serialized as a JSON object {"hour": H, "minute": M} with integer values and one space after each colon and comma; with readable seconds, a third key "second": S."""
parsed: {"hour": 11, "minute": 11}
